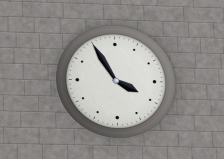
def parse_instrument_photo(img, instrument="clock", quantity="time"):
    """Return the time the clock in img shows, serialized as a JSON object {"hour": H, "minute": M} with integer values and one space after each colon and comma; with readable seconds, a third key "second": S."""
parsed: {"hour": 3, "minute": 55}
